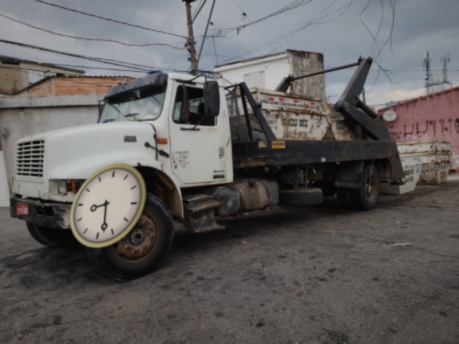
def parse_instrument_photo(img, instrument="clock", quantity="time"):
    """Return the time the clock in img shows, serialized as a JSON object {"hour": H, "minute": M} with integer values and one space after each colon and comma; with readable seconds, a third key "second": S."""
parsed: {"hour": 8, "minute": 28}
